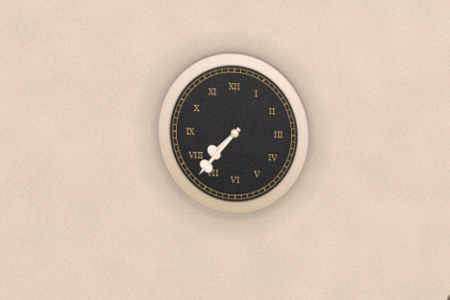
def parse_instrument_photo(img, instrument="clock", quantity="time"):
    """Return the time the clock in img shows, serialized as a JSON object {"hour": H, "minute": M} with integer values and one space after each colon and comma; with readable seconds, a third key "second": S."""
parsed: {"hour": 7, "minute": 37}
